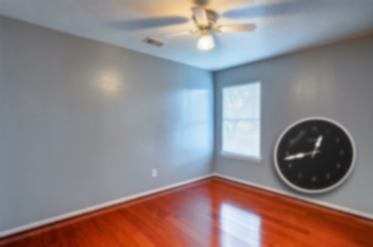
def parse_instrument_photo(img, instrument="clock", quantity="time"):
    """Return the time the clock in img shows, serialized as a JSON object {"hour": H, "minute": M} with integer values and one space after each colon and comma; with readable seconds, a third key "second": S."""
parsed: {"hour": 12, "minute": 43}
